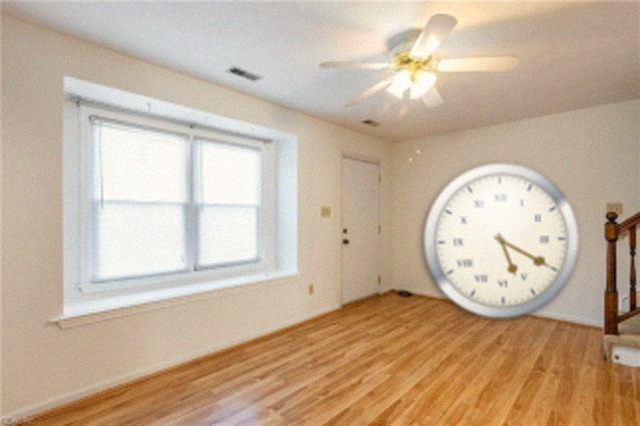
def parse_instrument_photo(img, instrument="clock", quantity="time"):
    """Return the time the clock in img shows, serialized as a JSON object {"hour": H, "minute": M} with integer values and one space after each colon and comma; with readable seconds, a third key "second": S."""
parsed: {"hour": 5, "minute": 20}
